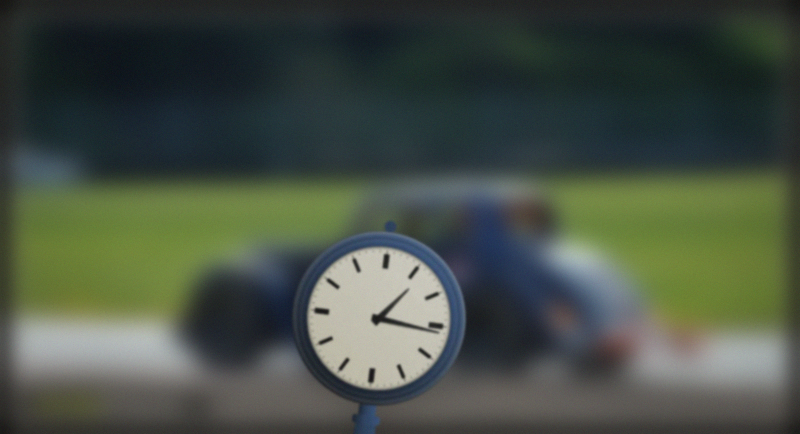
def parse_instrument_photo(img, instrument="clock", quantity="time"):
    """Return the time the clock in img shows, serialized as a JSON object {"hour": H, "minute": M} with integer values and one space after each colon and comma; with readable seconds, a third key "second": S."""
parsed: {"hour": 1, "minute": 16}
